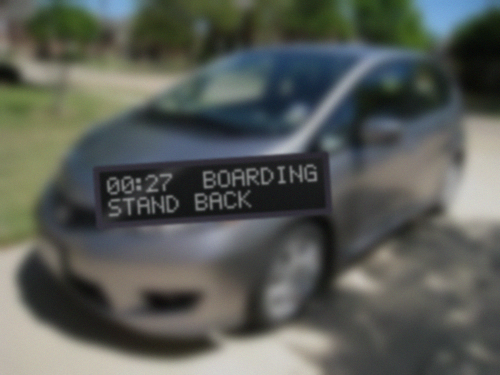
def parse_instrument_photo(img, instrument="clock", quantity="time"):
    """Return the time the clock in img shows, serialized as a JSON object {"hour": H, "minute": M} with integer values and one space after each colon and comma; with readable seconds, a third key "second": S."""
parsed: {"hour": 0, "minute": 27}
